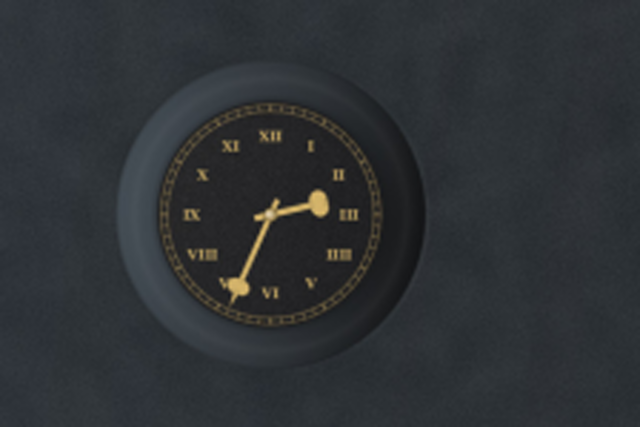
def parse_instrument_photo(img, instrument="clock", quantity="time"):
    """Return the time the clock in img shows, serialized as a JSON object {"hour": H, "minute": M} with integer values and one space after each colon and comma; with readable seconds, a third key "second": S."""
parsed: {"hour": 2, "minute": 34}
